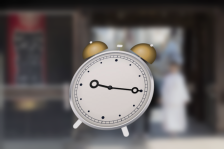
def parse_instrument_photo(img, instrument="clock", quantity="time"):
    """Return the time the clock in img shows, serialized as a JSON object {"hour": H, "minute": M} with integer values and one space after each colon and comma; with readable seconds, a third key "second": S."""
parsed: {"hour": 9, "minute": 15}
